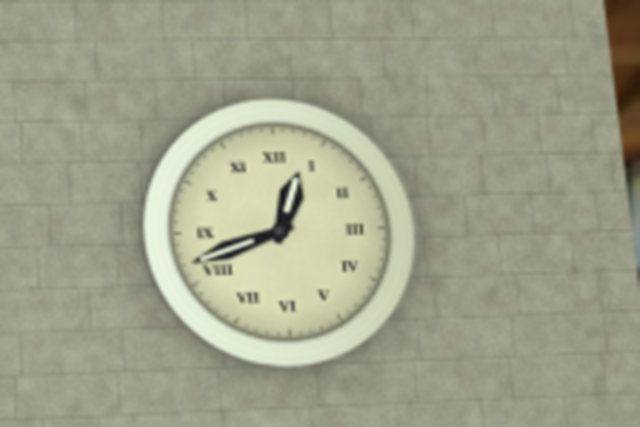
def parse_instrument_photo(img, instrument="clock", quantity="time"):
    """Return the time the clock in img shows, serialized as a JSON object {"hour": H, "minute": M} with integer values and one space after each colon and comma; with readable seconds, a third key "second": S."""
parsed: {"hour": 12, "minute": 42}
